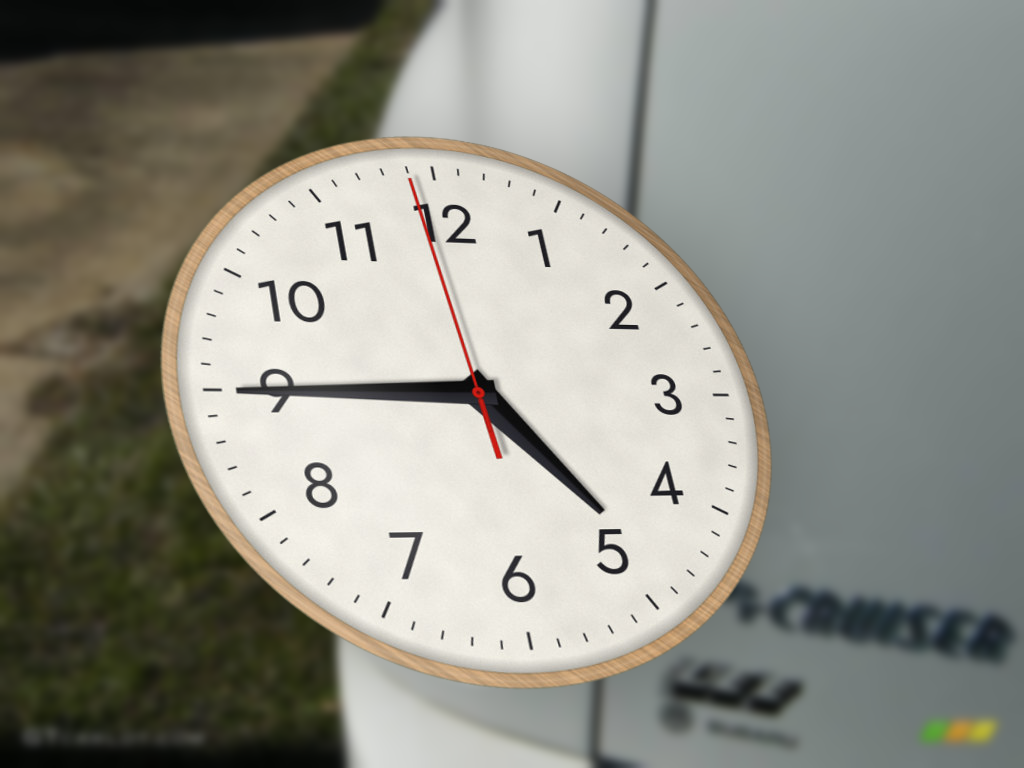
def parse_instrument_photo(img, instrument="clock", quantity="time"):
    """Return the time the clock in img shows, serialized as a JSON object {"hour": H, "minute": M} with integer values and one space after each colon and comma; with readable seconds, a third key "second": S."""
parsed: {"hour": 4, "minute": 44, "second": 59}
